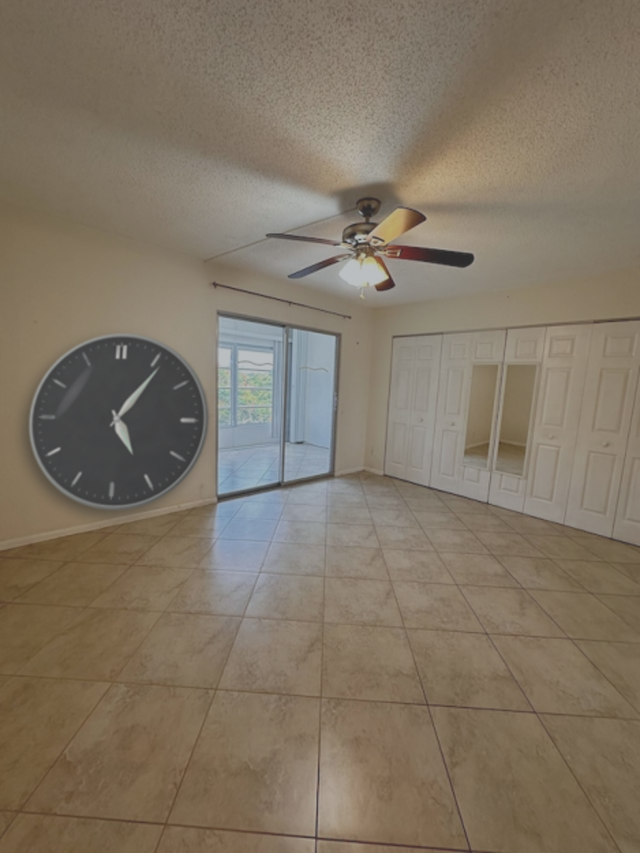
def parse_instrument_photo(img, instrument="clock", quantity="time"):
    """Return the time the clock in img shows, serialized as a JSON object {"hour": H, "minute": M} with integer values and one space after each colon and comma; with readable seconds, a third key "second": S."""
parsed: {"hour": 5, "minute": 6}
